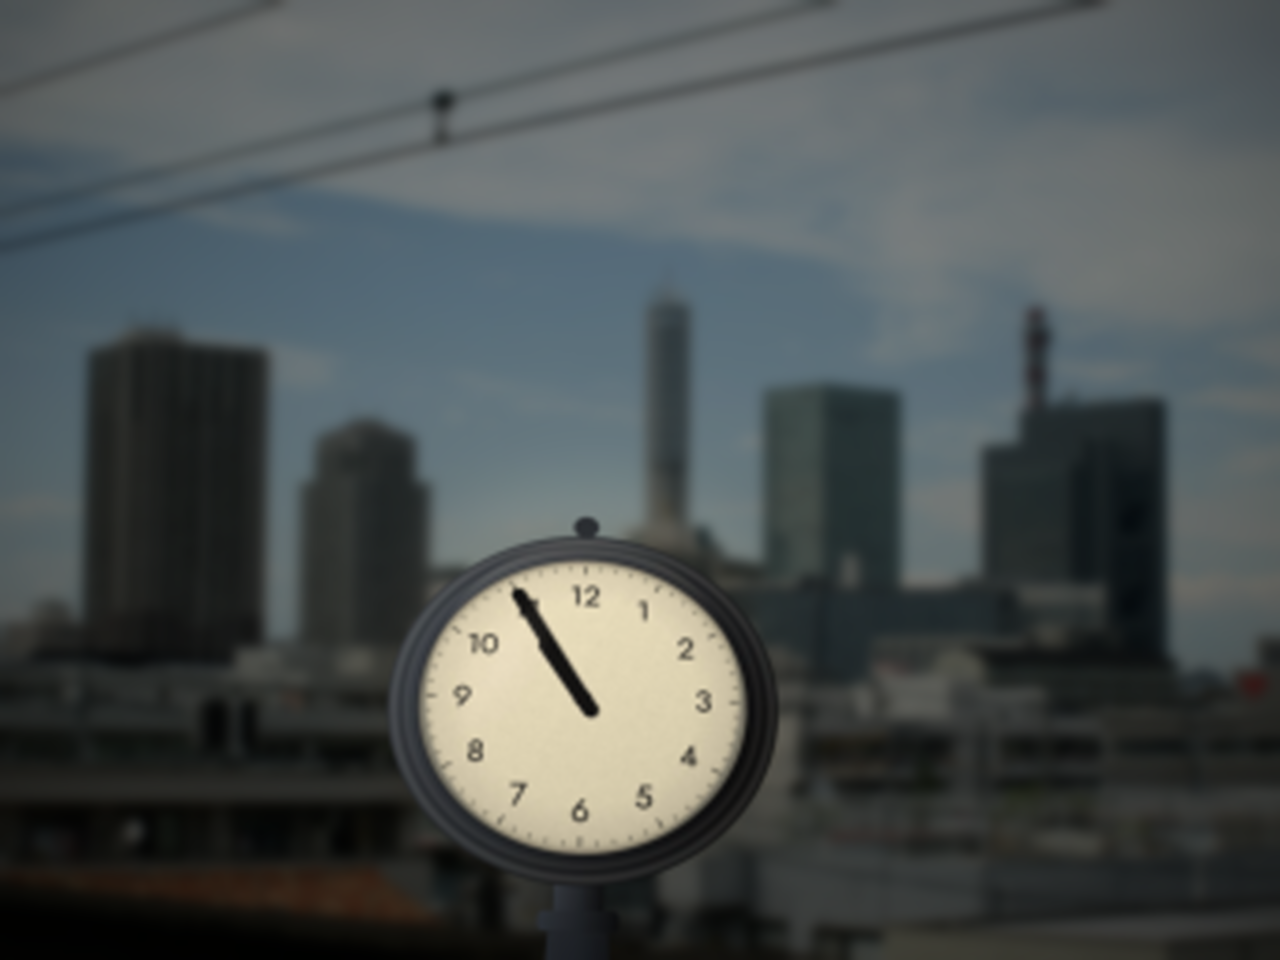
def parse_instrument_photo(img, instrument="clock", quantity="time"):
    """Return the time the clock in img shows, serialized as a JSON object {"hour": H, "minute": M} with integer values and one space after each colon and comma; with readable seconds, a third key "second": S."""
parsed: {"hour": 10, "minute": 55}
